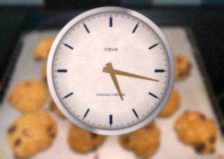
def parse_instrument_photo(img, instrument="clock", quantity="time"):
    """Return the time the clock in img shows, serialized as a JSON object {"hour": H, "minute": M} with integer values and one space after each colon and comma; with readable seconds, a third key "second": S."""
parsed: {"hour": 5, "minute": 17}
